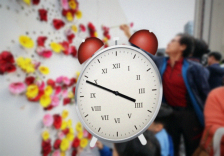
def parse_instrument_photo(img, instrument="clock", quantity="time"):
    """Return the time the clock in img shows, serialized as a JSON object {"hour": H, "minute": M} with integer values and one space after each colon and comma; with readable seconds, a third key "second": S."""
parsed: {"hour": 3, "minute": 49}
